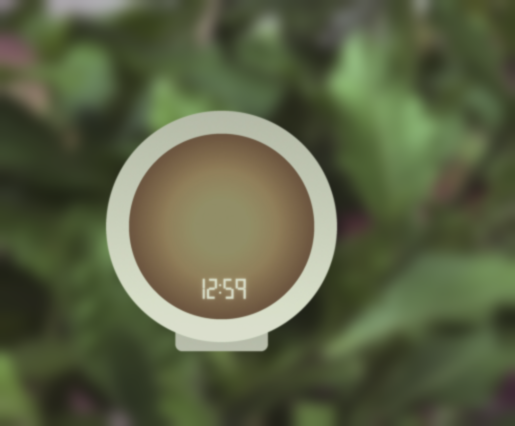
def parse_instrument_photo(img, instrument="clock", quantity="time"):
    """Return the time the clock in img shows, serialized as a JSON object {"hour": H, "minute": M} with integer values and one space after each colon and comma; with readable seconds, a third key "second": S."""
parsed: {"hour": 12, "minute": 59}
